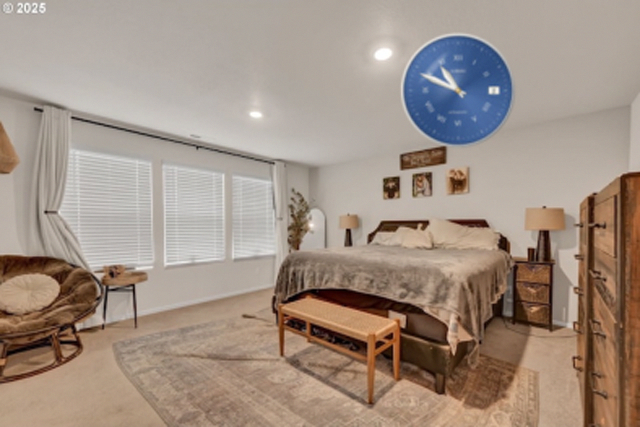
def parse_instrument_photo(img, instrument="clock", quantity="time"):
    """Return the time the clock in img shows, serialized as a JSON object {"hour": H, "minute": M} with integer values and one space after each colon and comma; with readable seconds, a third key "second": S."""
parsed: {"hour": 10, "minute": 49}
